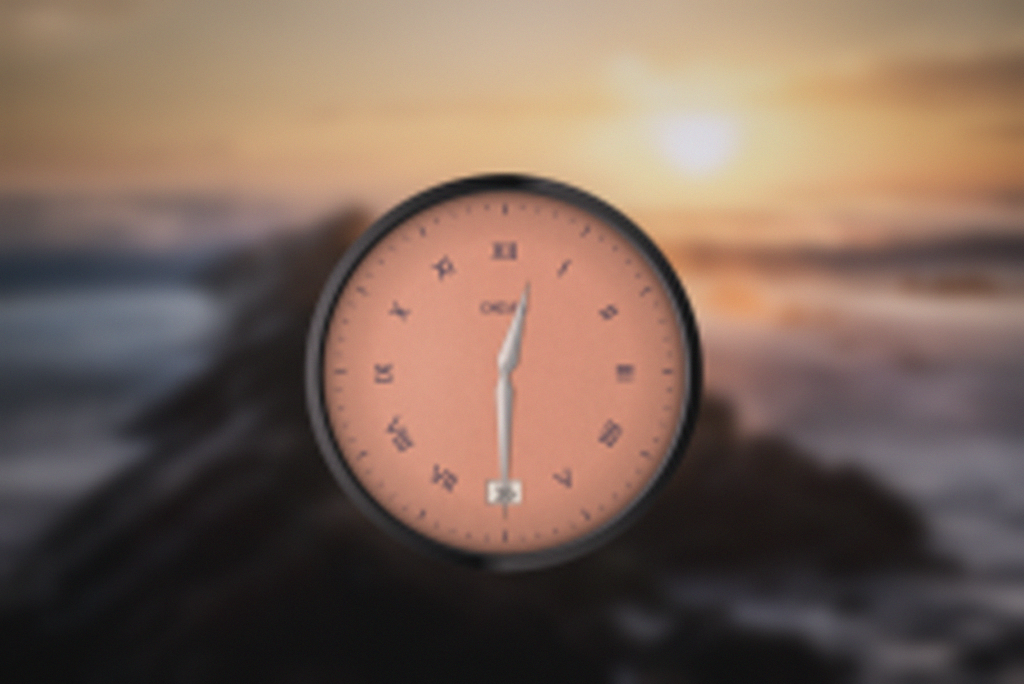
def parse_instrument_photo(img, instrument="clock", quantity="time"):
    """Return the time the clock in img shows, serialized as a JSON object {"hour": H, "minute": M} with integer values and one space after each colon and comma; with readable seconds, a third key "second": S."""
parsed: {"hour": 12, "minute": 30}
